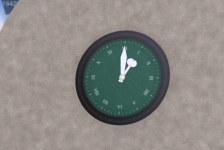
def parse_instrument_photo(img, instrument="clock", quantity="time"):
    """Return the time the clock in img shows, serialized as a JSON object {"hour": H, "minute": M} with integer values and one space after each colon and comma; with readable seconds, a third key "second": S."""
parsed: {"hour": 1, "minute": 0}
